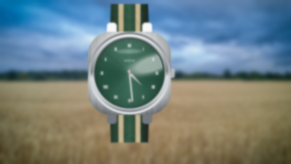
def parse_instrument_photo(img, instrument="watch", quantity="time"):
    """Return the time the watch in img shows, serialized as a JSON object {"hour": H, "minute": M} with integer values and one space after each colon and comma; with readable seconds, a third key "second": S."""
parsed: {"hour": 4, "minute": 29}
